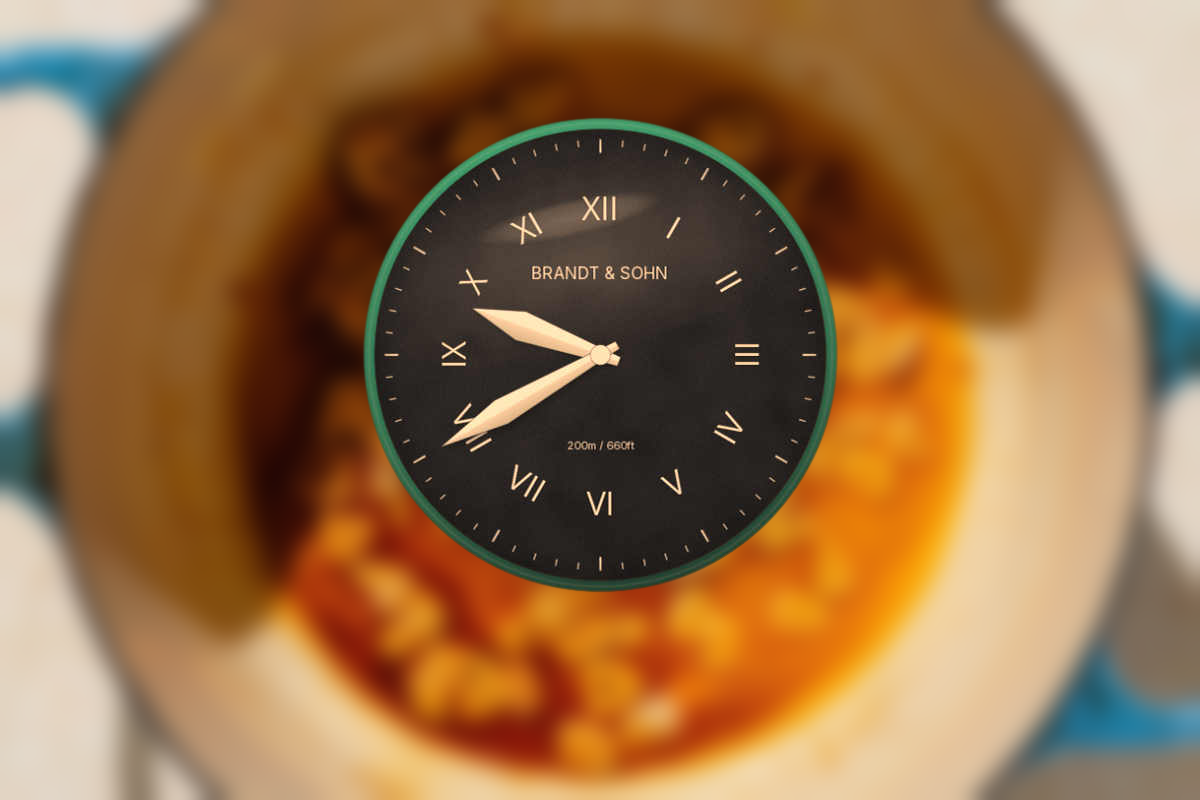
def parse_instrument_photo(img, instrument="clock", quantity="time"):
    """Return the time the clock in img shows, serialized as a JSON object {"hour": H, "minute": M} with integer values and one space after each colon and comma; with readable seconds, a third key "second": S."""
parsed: {"hour": 9, "minute": 40}
